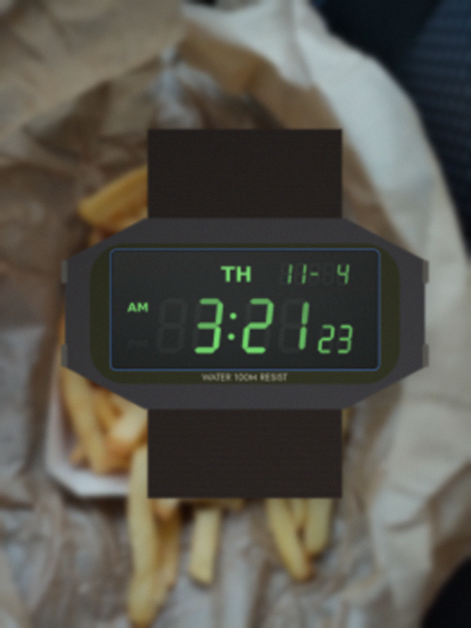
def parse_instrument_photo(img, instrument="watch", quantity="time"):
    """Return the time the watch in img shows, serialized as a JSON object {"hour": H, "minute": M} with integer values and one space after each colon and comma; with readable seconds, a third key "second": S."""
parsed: {"hour": 3, "minute": 21, "second": 23}
